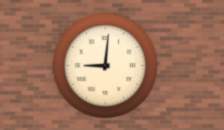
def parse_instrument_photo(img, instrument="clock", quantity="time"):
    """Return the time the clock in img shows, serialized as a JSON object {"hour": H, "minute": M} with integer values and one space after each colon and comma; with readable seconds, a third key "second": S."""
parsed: {"hour": 9, "minute": 1}
